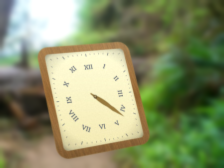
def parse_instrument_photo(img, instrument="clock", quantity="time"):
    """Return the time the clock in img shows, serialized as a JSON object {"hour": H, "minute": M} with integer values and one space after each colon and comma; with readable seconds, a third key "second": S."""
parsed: {"hour": 4, "minute": 22}
